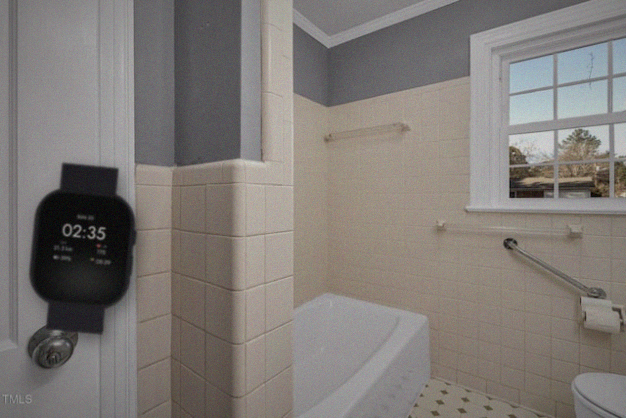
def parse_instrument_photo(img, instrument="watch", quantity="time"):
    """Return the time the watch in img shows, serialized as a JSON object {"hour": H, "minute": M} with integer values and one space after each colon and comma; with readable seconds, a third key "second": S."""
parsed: {"hour": 2, "minute": 35}
